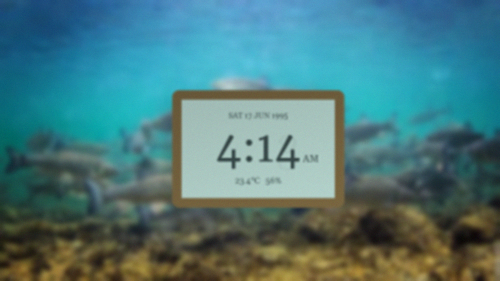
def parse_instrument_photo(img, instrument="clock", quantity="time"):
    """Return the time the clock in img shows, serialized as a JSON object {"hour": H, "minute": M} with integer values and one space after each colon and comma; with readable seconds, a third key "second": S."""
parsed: {"hour": 4, "minute": 14}
